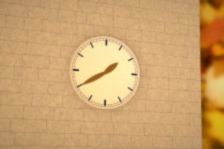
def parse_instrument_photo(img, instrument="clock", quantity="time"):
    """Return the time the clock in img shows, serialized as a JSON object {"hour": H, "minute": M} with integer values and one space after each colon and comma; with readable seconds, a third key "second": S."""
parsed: {"hour": 1, "minute": 40}
